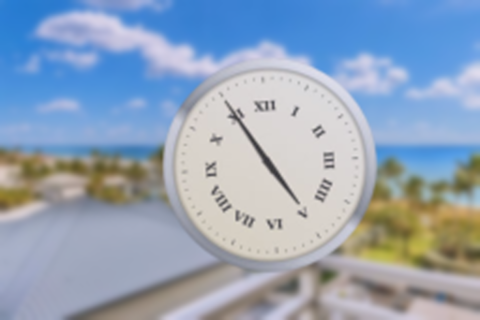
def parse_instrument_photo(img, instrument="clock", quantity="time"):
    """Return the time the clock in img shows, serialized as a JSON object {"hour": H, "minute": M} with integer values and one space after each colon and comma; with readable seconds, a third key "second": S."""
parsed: {"hour": 4, "minute": 55}
